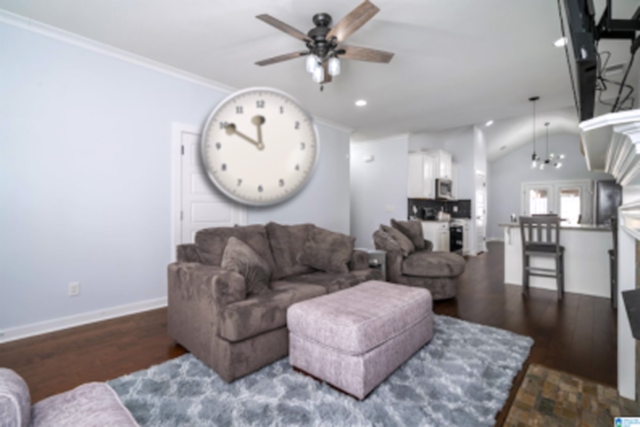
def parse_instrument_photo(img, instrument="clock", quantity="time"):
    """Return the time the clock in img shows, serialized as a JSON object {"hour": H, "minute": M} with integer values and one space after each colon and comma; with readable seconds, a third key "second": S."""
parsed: {"hour": 11, "minute": 50}
